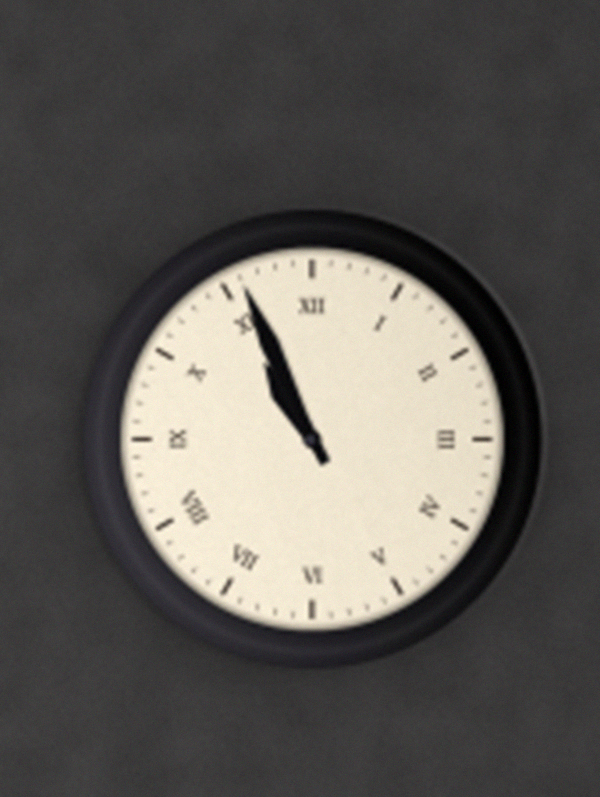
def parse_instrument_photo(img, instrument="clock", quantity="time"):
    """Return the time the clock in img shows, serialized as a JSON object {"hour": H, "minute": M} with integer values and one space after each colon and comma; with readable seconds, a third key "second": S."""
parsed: {"hour": 10, "minute": 56}
